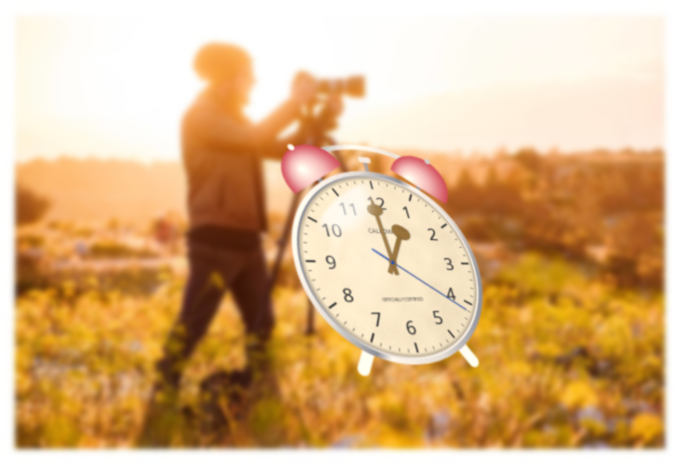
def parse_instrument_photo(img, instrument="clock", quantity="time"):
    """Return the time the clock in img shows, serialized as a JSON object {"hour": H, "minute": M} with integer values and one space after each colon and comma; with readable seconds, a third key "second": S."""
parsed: {"hour": 12, "minute": 59, "second": 21}
